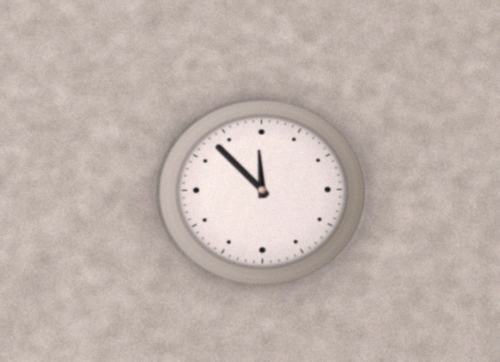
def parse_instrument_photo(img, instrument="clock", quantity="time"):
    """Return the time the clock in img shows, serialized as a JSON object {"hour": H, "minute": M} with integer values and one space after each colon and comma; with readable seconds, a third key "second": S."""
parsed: {"hour": 11, "minute": 53}
